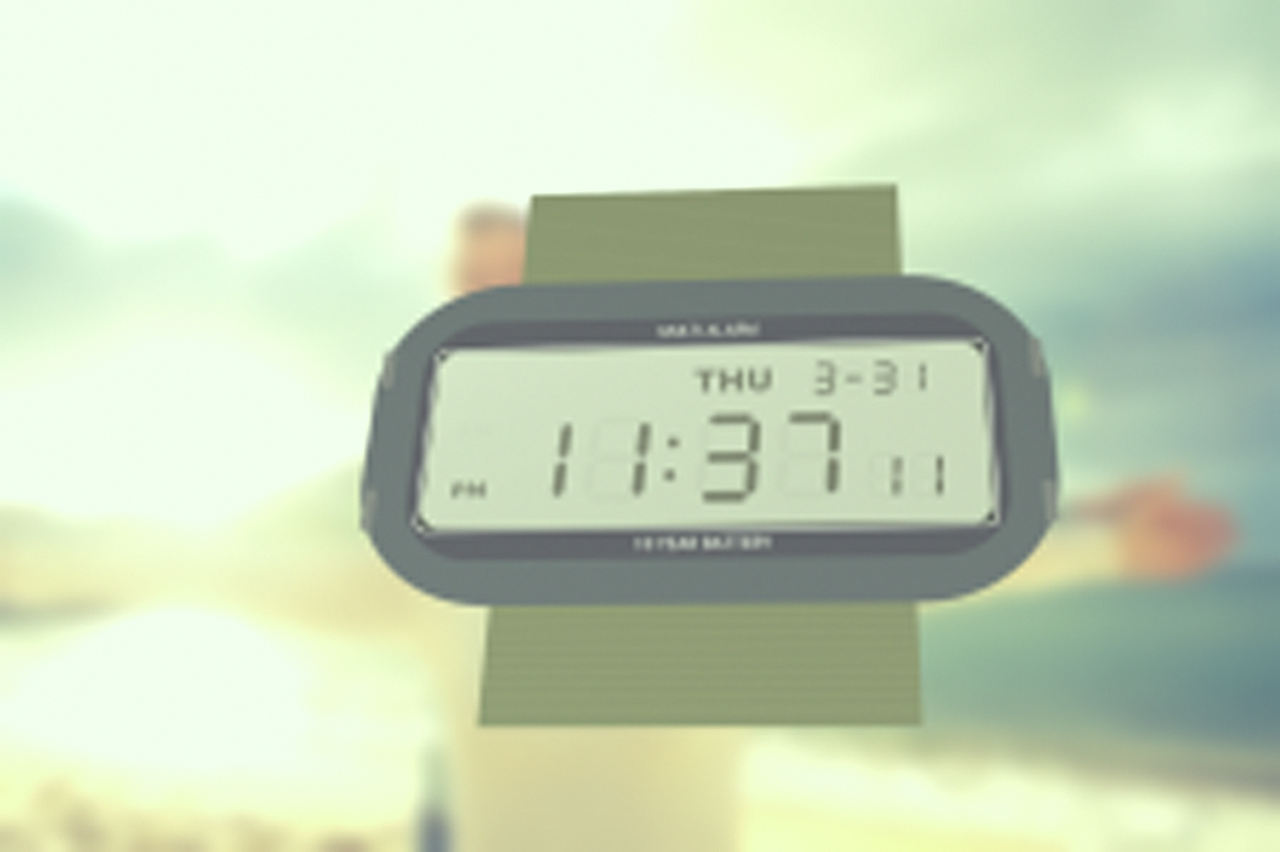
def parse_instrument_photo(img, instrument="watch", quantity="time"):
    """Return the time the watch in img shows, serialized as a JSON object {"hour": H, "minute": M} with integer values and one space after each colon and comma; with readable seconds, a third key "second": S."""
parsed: {"hour": 11, "minute": 37, "second": 11}
